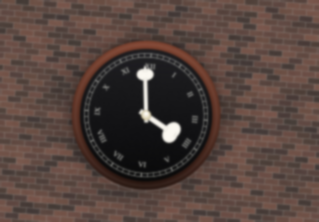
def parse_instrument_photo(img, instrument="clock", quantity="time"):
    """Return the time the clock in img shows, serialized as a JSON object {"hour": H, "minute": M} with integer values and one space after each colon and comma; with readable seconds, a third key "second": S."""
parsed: {"hour": 3, "minute": 59}
